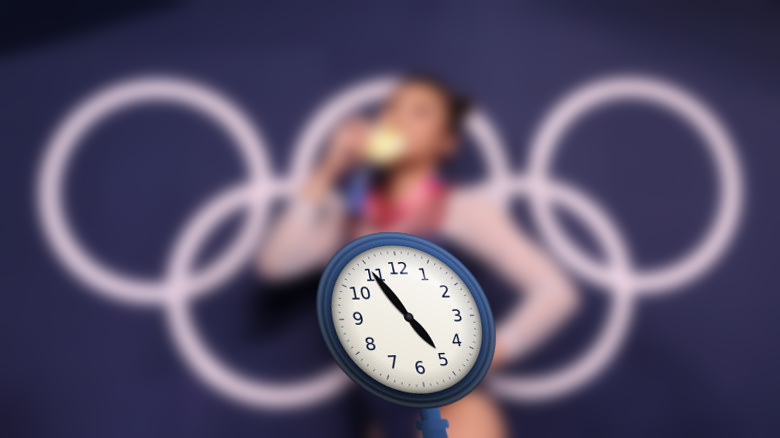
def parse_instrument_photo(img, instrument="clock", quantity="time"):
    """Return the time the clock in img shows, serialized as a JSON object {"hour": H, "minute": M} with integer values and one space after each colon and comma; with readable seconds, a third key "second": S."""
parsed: {"hour": 4, "minute": 55}
